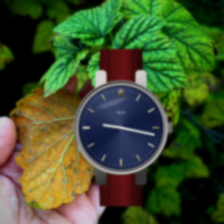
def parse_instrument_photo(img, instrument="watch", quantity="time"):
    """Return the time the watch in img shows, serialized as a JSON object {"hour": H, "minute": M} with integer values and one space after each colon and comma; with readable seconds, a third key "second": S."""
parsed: {"hour": 9, "minute": 17}
